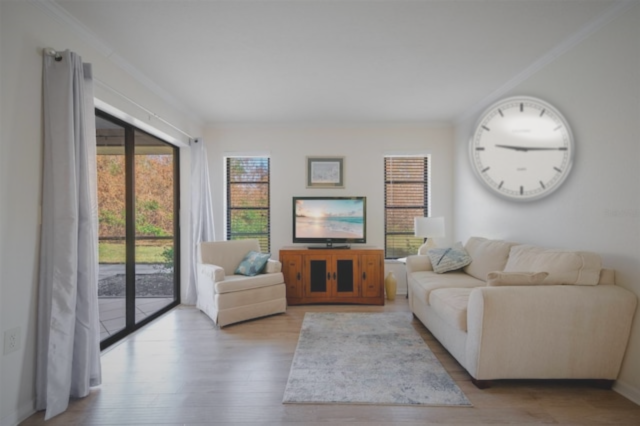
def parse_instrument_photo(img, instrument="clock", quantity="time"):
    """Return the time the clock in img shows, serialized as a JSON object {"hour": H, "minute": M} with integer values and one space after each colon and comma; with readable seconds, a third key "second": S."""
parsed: {"hour": 9, "minute": 15}
